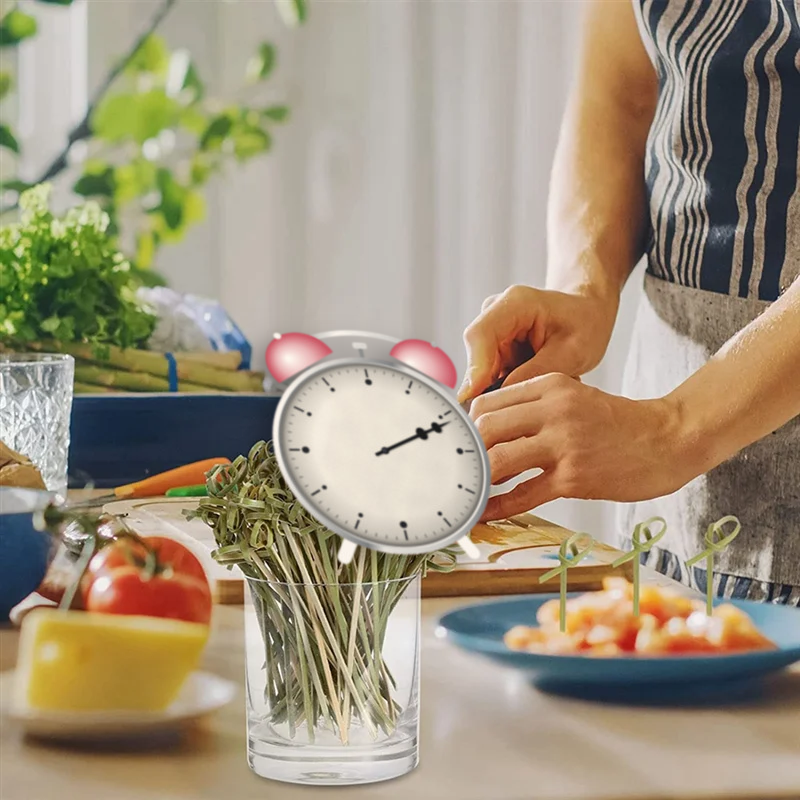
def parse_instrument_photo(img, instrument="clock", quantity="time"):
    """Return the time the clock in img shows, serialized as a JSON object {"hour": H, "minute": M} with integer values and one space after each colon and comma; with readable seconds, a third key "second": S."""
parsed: {"hour": 2, "minute": 11}
